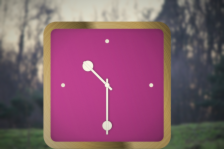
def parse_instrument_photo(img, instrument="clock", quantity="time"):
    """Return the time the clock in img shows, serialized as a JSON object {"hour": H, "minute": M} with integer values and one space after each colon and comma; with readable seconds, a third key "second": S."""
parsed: {"hour": 10, "minute": 30}
